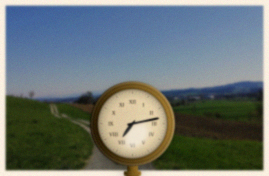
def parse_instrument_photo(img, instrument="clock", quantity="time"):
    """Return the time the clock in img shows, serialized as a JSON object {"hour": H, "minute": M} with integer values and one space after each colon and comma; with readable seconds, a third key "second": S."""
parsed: {"hour": 7, "minute": 13}
